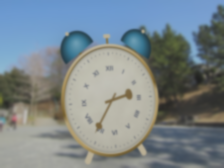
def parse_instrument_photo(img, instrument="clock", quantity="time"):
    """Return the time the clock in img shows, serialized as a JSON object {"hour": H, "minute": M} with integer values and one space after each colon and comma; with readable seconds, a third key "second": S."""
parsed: {"hour": 2, "minute": 36}
